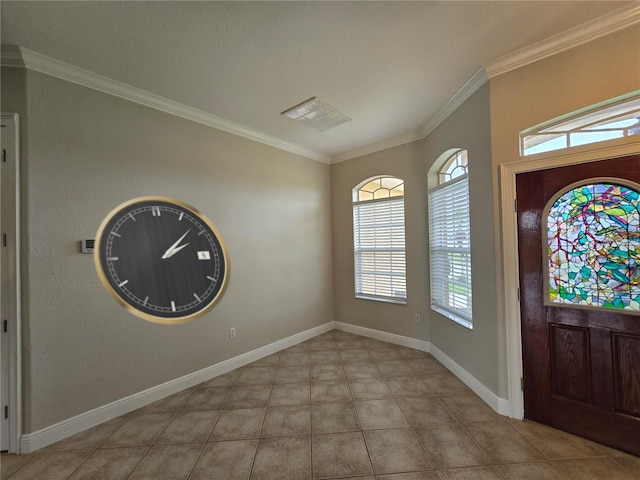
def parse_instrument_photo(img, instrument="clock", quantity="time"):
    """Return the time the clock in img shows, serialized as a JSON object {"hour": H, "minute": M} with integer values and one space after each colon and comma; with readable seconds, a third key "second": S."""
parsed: {"hour": 2, "minute": 8}
